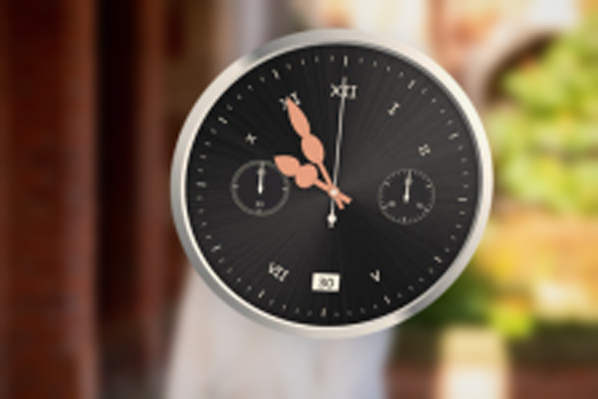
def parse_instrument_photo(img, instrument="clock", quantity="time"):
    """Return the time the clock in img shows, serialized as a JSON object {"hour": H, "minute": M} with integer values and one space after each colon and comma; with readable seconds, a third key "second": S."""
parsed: {"hour": 9, "minute": 55}
